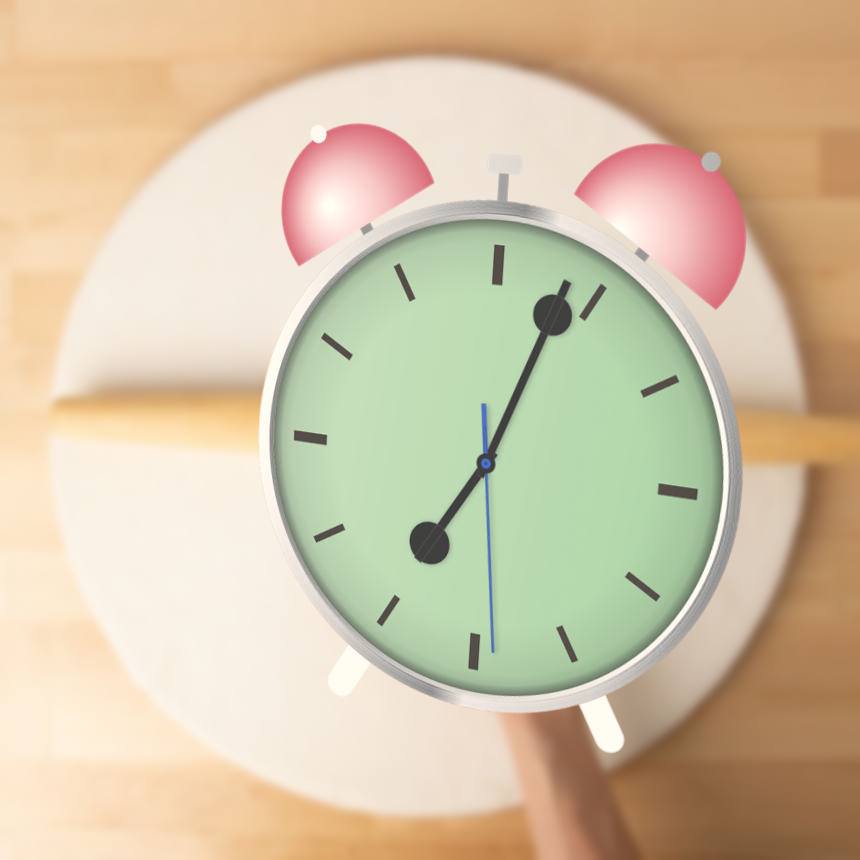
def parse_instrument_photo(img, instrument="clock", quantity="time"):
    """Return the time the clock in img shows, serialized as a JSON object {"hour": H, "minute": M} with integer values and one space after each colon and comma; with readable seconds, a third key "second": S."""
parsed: {"hour": 7, "minute": 3, "second": 29}
